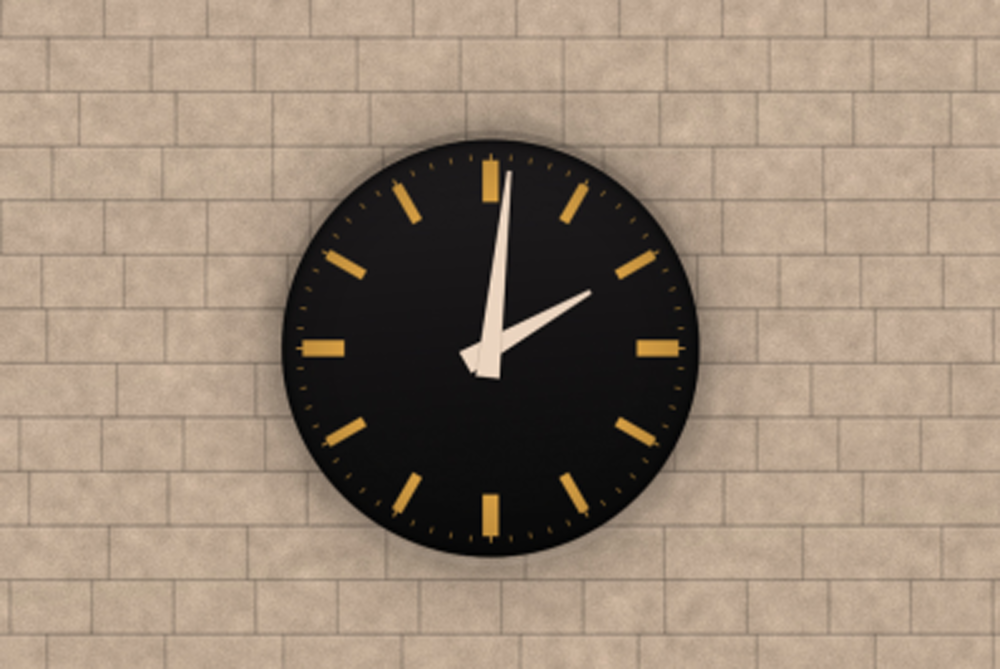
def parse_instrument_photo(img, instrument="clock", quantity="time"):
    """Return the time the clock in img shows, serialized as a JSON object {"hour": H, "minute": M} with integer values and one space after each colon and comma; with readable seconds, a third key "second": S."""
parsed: {"hour": 2, "minute": 1}
